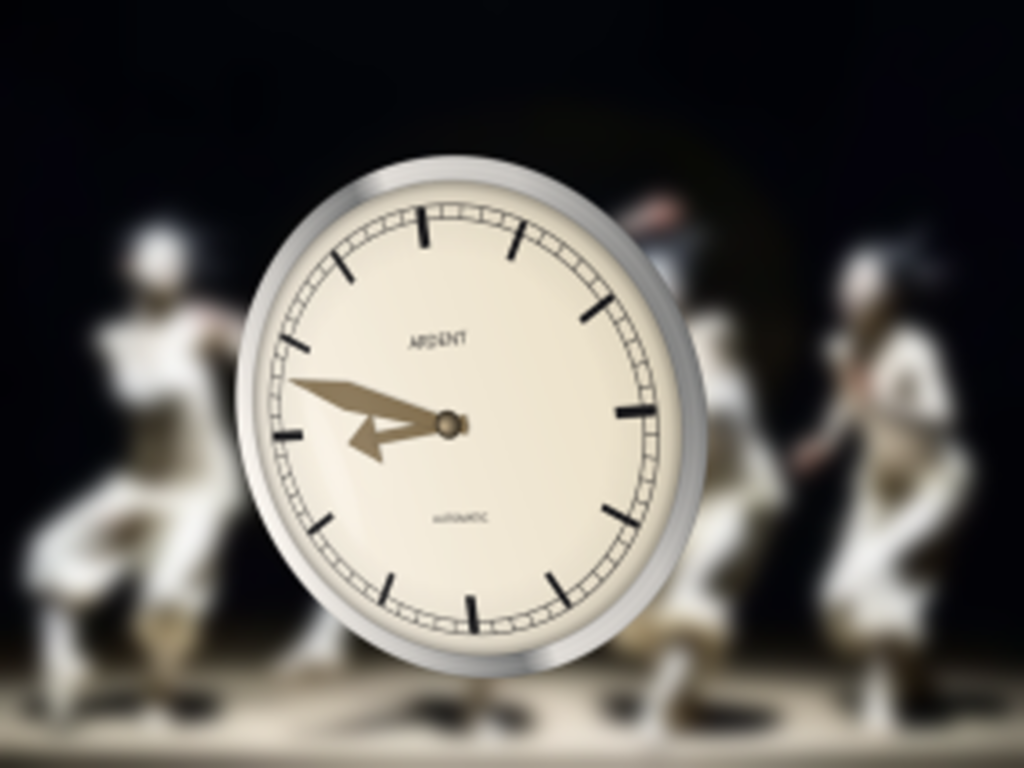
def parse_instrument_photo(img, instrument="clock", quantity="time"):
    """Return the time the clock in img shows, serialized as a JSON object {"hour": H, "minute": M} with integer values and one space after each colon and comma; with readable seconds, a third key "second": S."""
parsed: {"hour": 8, "minute": 48}
